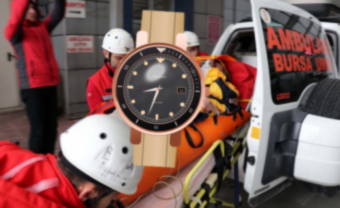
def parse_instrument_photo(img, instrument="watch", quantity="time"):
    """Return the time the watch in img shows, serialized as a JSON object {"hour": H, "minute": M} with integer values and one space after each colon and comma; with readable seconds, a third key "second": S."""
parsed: {"hour": 8, "minute": 33}
